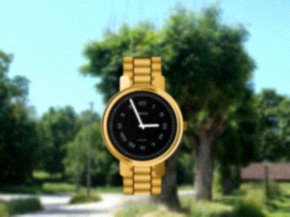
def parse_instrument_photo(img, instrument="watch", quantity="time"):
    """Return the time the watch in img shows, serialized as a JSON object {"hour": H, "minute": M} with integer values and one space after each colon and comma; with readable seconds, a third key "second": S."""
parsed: {"hour": 2, "minute": 56}
